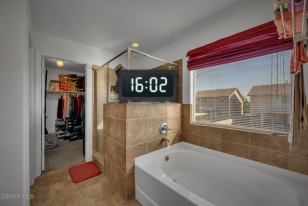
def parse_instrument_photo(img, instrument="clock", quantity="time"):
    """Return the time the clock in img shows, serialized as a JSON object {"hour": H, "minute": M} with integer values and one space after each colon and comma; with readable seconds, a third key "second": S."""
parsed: {"hour": 16, "minute": 2}
